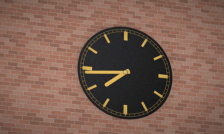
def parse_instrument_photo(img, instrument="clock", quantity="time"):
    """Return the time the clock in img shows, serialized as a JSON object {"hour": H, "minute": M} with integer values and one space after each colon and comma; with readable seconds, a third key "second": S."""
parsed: {"hour": 7, "minute": 44}
